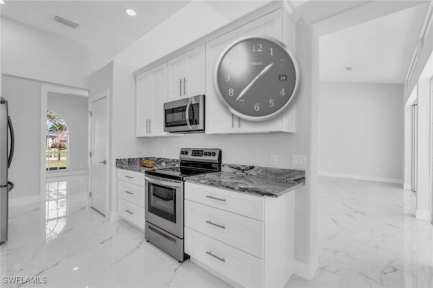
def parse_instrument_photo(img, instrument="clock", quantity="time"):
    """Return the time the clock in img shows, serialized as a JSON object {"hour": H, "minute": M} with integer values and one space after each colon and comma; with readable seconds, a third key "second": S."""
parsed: {"hour": 1, "minute": 37}
